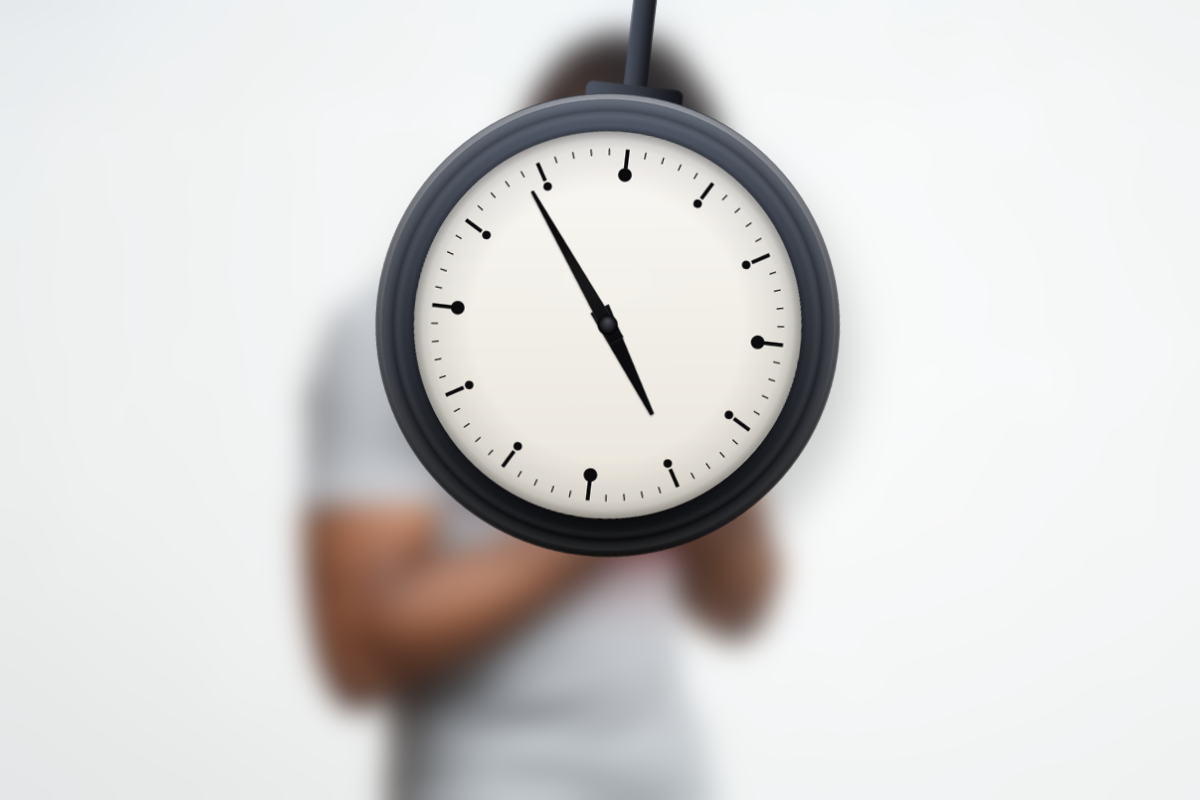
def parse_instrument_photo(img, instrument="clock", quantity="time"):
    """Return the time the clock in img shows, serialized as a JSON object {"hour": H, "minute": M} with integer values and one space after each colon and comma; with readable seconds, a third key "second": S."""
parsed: {"hour": 4, "minute": 54}
